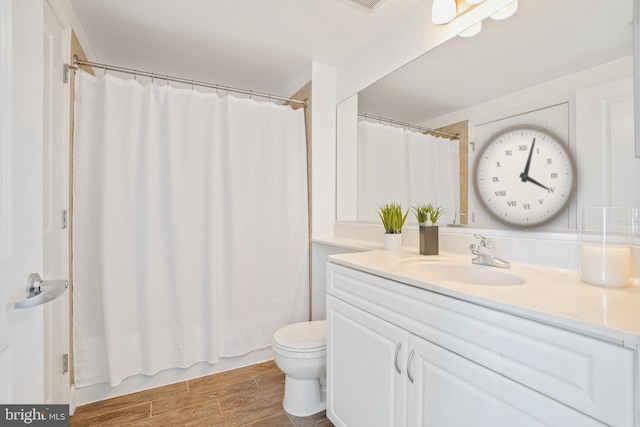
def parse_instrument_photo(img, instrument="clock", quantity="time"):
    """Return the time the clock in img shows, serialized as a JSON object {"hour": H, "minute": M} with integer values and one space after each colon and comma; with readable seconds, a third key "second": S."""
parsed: {"hour": 4, "minute": 3}
